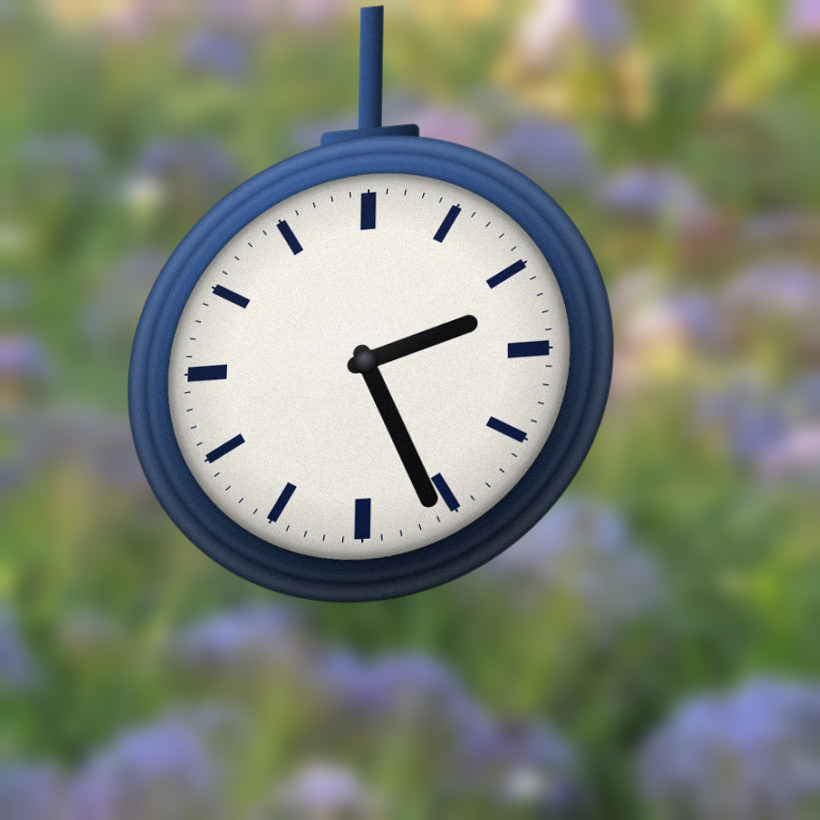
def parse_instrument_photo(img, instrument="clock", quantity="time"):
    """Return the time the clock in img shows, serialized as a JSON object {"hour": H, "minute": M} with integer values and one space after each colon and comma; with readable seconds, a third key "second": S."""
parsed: {"hour": 2, "minute": 26}
